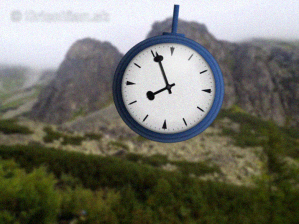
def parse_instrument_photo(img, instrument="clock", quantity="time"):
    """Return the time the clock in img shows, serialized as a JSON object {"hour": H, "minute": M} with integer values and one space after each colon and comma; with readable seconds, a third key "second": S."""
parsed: {"hour": 7, "minute": 56}
